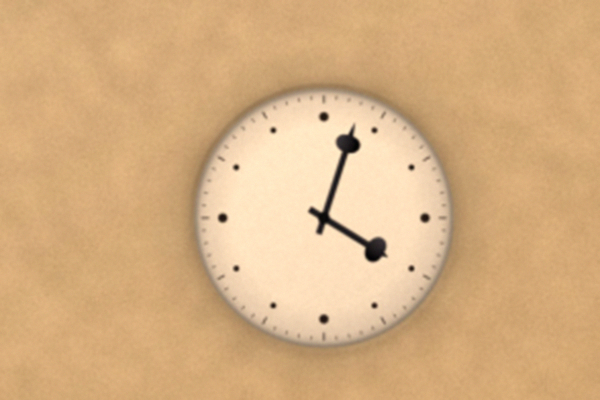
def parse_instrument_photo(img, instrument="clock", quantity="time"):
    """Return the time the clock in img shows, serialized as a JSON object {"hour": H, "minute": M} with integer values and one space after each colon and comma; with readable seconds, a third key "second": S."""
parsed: {"hour": 4, "minute": 3}
